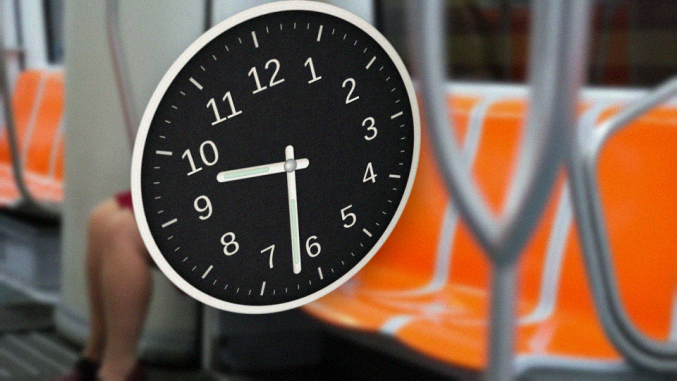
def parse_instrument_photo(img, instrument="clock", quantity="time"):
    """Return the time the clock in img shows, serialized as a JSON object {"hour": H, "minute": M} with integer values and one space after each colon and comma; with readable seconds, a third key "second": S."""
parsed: {"hour": 9, "minute": 32}
